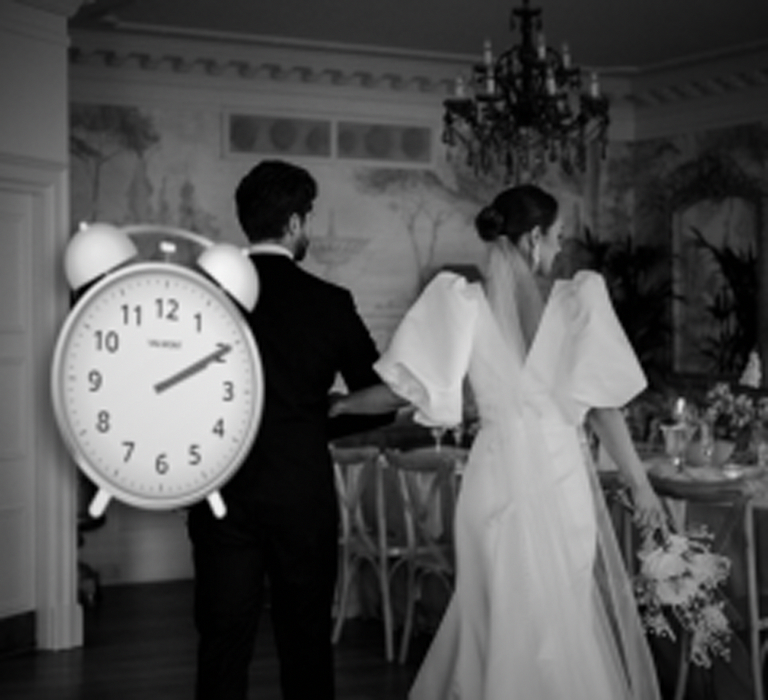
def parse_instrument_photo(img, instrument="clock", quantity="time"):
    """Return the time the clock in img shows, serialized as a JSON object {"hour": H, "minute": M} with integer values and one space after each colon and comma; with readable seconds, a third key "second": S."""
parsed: {"hour": 2, "minute": 10}
